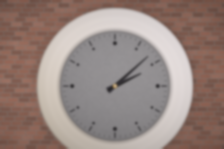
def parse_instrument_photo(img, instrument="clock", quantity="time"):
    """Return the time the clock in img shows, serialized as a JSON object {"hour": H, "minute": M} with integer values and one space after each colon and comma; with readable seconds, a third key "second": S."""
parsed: {"hour": 2, "minute": 8}
